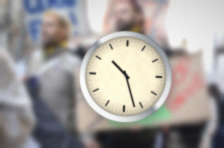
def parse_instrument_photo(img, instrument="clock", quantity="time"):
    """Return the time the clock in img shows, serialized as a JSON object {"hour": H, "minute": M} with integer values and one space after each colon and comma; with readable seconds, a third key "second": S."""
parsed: {"hour": 10, "minute": 27}
